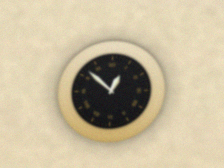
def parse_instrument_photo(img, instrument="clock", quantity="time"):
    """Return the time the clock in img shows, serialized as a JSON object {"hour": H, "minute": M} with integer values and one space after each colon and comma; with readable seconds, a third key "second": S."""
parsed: {"hour": 12, "minute": 52}
